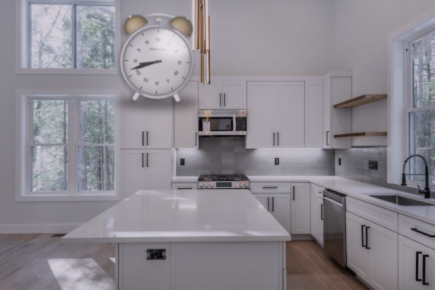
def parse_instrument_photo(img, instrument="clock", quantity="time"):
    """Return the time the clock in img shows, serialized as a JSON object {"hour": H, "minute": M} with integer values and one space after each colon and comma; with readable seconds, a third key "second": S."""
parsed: {"hour": 8, "minute": 42}
